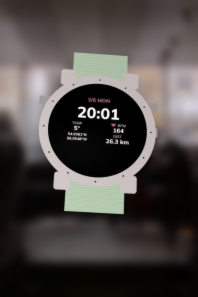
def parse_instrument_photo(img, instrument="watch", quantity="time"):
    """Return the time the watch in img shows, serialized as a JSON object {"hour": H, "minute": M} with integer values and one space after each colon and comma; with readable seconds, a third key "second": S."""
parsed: {"hour": 20, "minute": 1}
